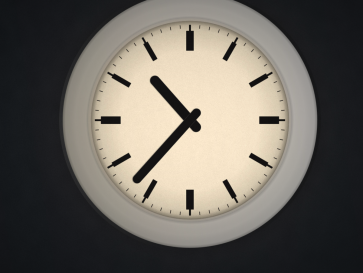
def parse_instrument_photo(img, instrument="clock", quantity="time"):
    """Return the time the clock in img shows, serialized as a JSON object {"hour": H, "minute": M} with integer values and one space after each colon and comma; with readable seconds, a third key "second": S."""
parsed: {"hour": 10, "minute": 37}
